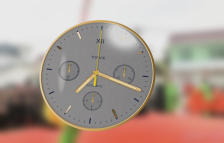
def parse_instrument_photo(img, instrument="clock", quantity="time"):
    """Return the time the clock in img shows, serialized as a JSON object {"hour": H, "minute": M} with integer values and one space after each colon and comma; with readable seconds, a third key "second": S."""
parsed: {"hour": 7, "minute": 18}
